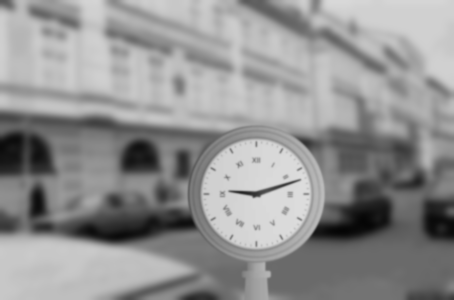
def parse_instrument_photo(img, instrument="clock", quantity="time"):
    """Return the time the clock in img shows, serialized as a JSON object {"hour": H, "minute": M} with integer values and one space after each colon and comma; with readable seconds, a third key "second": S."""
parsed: {"hour": 9, "minute": 12}
